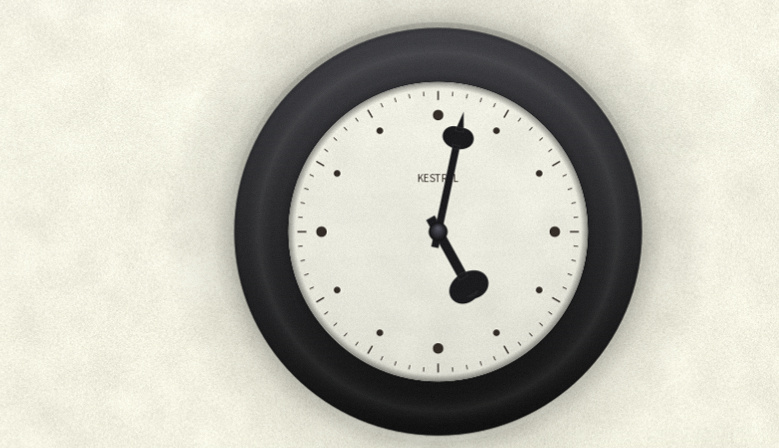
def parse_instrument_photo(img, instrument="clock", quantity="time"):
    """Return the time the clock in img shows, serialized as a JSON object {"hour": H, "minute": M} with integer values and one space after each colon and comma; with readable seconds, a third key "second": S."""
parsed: {"hour": 5, "minute": 2}
